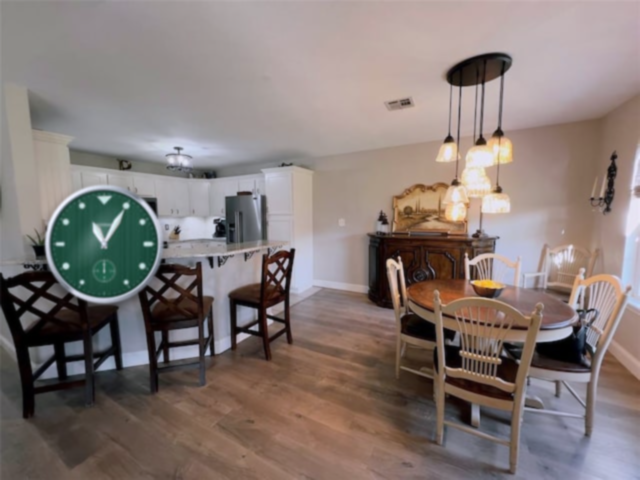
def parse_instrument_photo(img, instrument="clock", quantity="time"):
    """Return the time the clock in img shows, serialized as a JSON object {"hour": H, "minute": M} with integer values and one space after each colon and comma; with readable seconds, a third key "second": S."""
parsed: {"hour": 11, "minute": 5}
